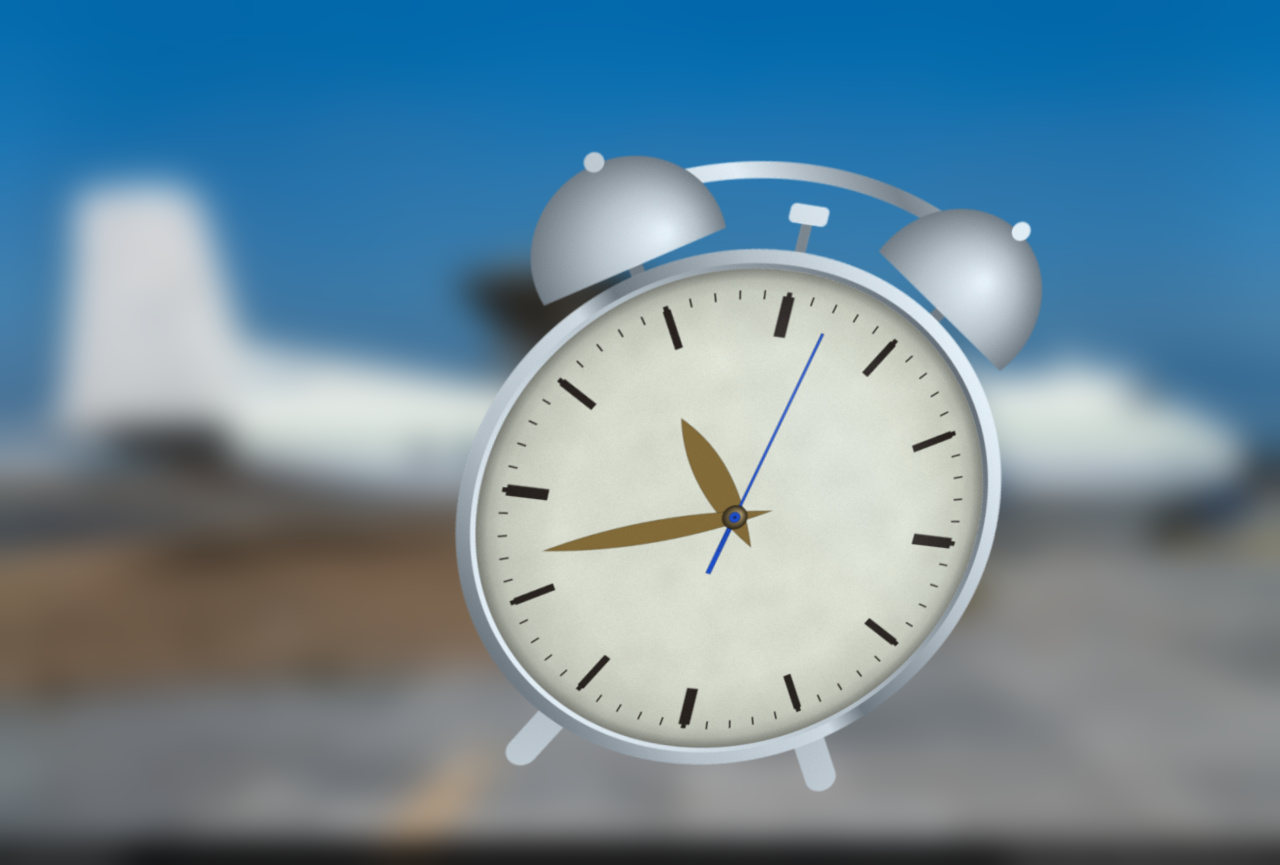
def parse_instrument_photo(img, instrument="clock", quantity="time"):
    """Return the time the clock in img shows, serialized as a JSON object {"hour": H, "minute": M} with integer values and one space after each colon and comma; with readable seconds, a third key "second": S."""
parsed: {"hour": 10, "minute": 42, "second": 2}
